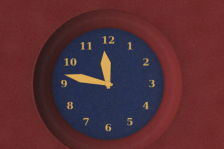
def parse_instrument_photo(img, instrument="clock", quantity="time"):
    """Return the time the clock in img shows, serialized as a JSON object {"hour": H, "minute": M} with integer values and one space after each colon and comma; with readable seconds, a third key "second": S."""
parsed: {"hour": 11, "minute": 47}
